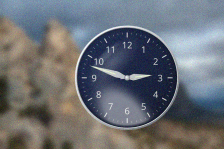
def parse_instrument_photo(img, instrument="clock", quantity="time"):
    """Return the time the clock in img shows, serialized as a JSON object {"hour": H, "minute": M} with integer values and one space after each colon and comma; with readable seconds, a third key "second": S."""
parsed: {"hour": 2, "minute": 48}
